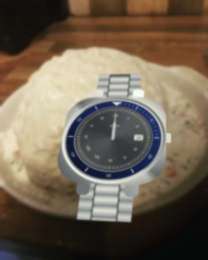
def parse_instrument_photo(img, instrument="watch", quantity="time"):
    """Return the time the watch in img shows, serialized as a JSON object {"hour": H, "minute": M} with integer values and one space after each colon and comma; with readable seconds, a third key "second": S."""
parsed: {"hour": 12, "minute": 0}
